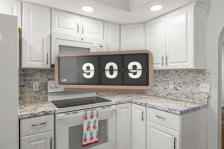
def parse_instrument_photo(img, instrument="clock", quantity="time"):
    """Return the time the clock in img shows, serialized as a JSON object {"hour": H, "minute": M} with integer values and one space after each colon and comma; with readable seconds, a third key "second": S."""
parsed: {"hour": 9, "minute": 9}
